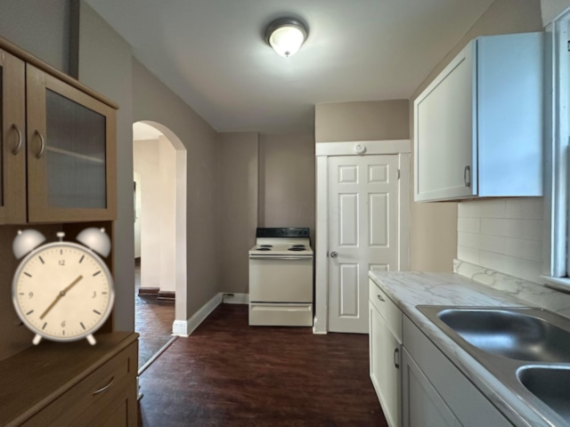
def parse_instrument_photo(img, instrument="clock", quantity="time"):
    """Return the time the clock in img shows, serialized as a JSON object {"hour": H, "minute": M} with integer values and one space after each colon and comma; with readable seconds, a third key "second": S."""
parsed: {"hour": 1, "minute": 37}
